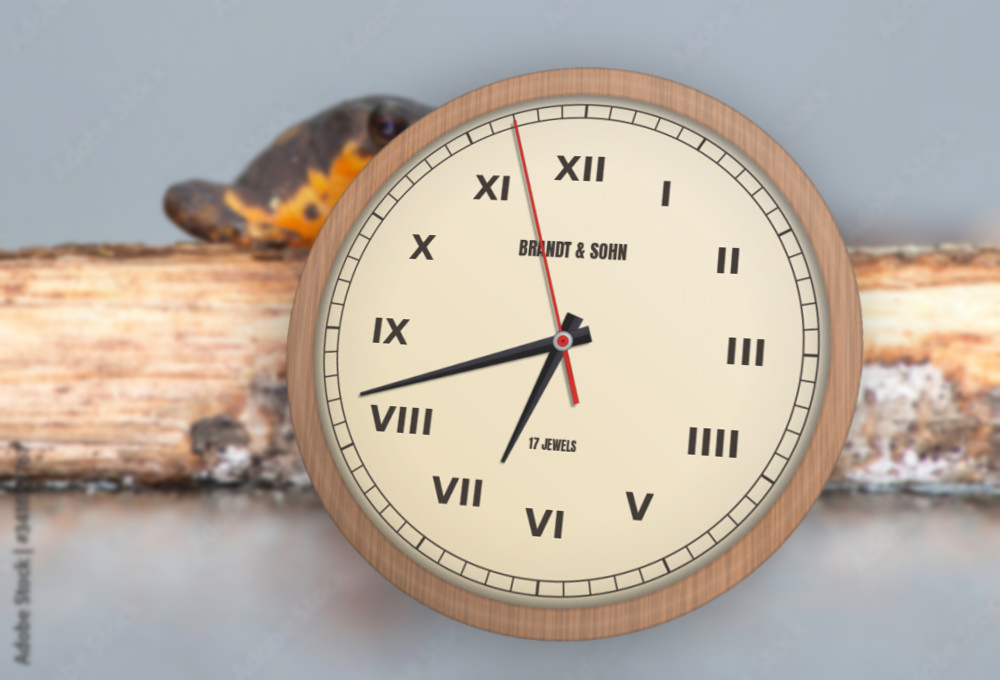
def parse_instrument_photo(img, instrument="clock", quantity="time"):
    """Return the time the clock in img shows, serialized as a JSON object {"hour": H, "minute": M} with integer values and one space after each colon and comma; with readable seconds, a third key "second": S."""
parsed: {"hour": 6, "minute": 41, "second": 57}
